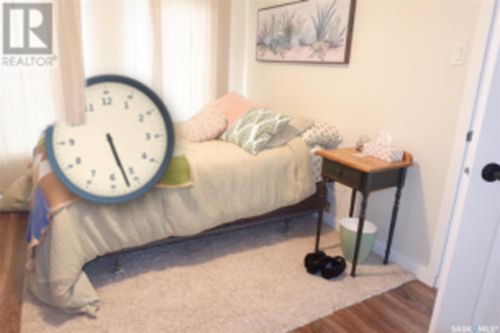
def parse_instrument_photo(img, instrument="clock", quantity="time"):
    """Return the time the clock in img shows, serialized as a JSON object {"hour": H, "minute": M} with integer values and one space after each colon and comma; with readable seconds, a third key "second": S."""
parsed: {"hour": 5, "minute": 27}
